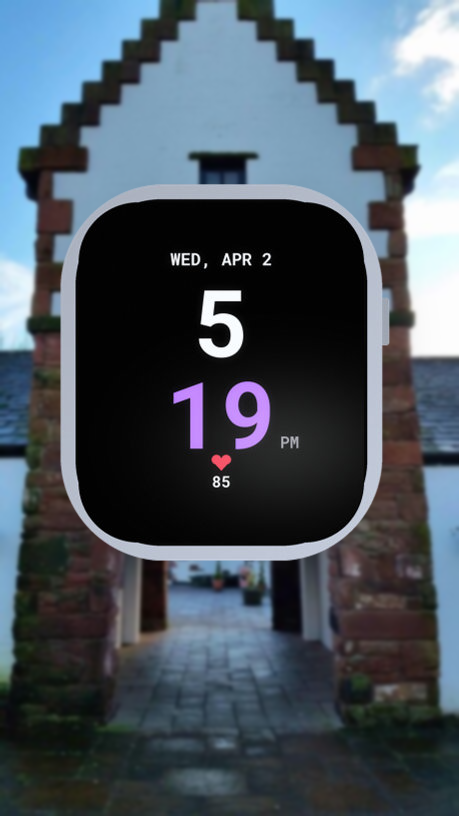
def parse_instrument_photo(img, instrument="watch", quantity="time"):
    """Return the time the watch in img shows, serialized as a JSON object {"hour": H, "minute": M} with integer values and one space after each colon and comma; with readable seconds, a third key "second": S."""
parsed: {"hour": 5, "minute": 19}
